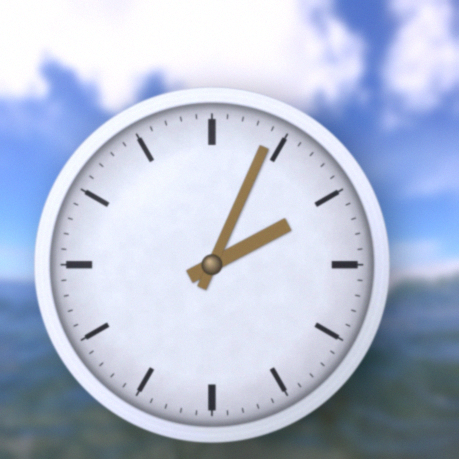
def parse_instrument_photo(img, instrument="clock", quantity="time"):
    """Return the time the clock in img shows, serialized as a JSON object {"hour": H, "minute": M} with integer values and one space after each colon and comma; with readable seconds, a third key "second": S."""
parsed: {"hour": 2, "minute": 4}
